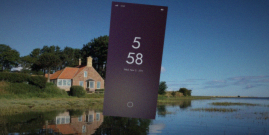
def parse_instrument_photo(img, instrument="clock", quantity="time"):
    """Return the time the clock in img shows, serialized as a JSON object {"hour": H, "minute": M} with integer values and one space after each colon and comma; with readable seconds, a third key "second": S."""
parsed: {"hour": 5, "minute": 58}
